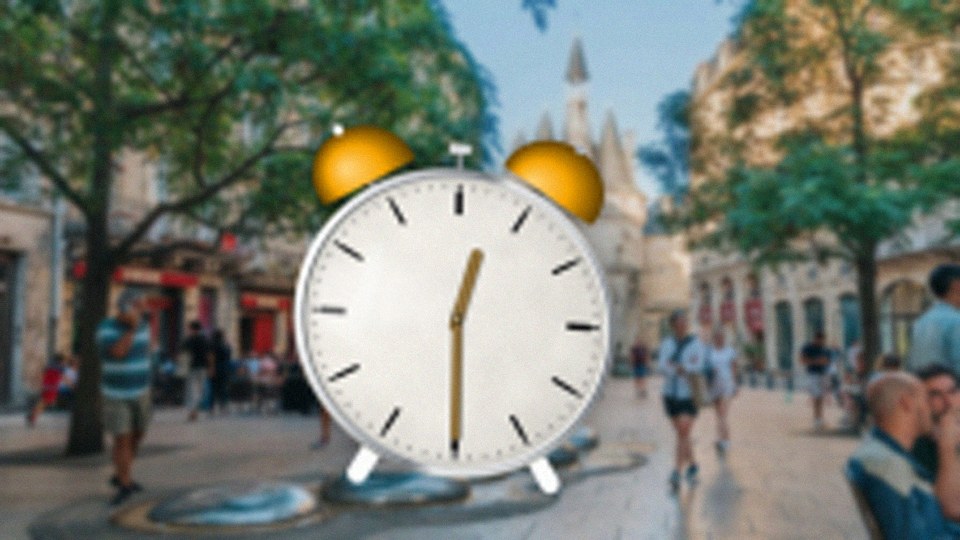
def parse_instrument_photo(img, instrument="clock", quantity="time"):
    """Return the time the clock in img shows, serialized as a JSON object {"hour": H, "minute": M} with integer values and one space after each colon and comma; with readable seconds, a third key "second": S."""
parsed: {"hour": 12, "minute": 30}
